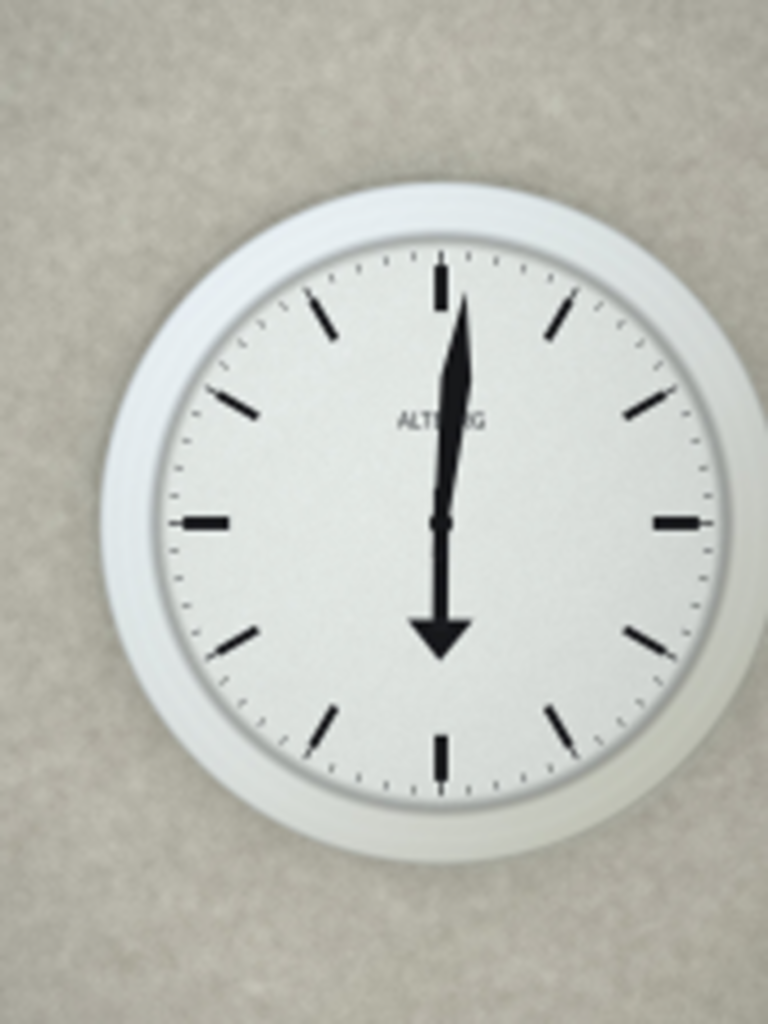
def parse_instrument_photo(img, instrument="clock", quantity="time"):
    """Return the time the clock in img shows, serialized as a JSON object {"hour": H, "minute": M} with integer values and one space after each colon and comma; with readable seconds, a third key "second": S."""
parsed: {"hour": 6, "minute": 1}
